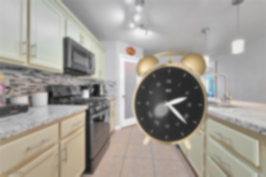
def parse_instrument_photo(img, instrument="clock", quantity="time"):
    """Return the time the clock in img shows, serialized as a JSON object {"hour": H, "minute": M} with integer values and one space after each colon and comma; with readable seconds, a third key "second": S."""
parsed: {"hour": 2, "minute": 22}
